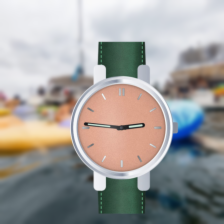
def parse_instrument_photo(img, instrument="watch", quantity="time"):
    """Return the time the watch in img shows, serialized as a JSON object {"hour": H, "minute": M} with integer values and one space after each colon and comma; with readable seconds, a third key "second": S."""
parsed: {"hour": 2, "minute": 46}
